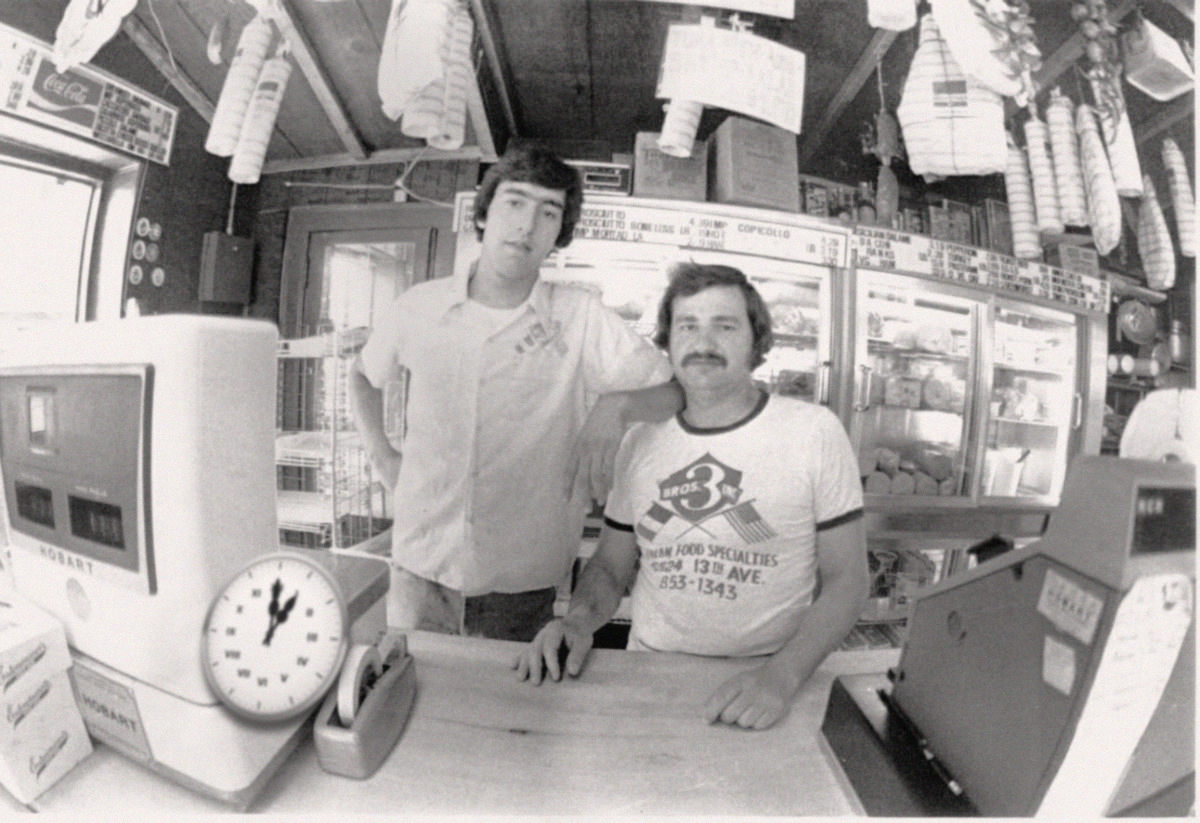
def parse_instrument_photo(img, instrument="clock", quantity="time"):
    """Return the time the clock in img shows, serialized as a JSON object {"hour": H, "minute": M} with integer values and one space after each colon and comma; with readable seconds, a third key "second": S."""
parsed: {"hour": 1, "minute": 0}
